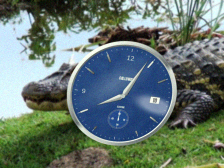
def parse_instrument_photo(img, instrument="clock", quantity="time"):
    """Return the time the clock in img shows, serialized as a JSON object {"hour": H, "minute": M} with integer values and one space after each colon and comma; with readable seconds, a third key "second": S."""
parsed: {"hour": 8, "minute": 4}
